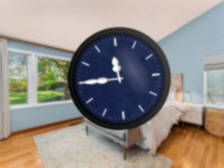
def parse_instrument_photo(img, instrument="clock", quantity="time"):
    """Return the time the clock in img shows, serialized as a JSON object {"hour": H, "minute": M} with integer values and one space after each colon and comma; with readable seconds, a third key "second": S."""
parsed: {"hour": 11, "minute": 45}
